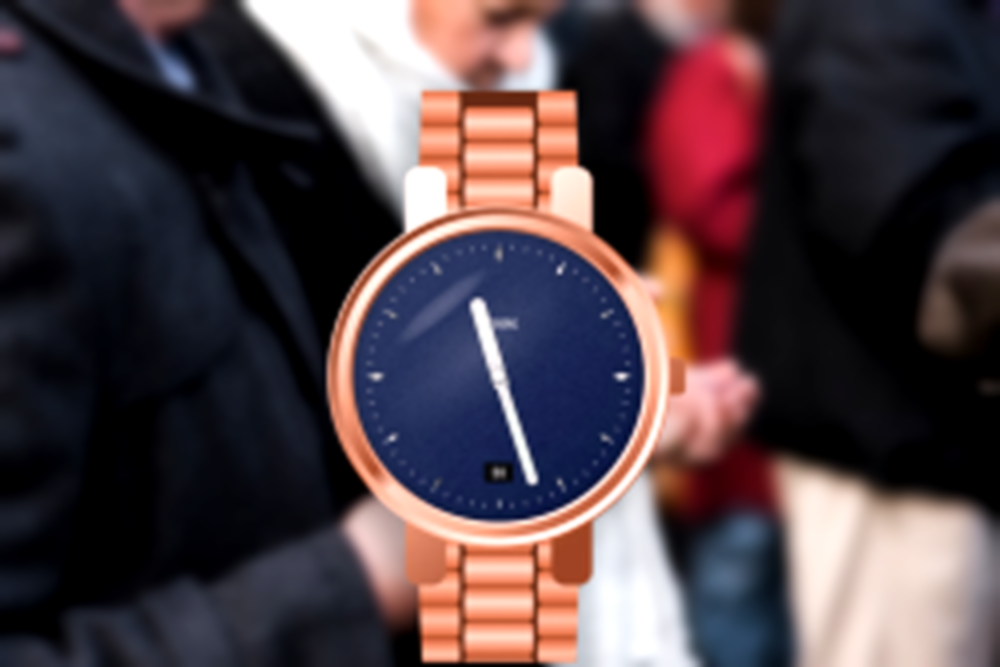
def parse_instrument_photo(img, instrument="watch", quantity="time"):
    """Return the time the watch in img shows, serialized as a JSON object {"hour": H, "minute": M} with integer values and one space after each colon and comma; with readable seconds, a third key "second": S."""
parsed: {"hour": 11, "minute": 27}
